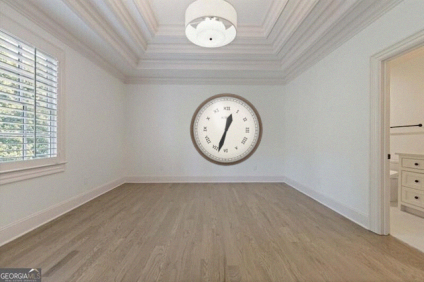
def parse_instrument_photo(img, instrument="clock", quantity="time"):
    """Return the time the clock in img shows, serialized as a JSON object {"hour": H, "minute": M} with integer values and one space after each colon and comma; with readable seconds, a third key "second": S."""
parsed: {"hour": 12, "minute": 33}
